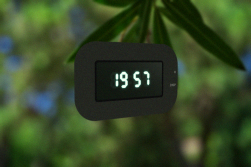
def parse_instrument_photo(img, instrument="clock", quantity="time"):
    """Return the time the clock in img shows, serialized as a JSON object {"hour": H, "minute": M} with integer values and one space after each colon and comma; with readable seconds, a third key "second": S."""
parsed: {"hour": 19, "minute": 57}
